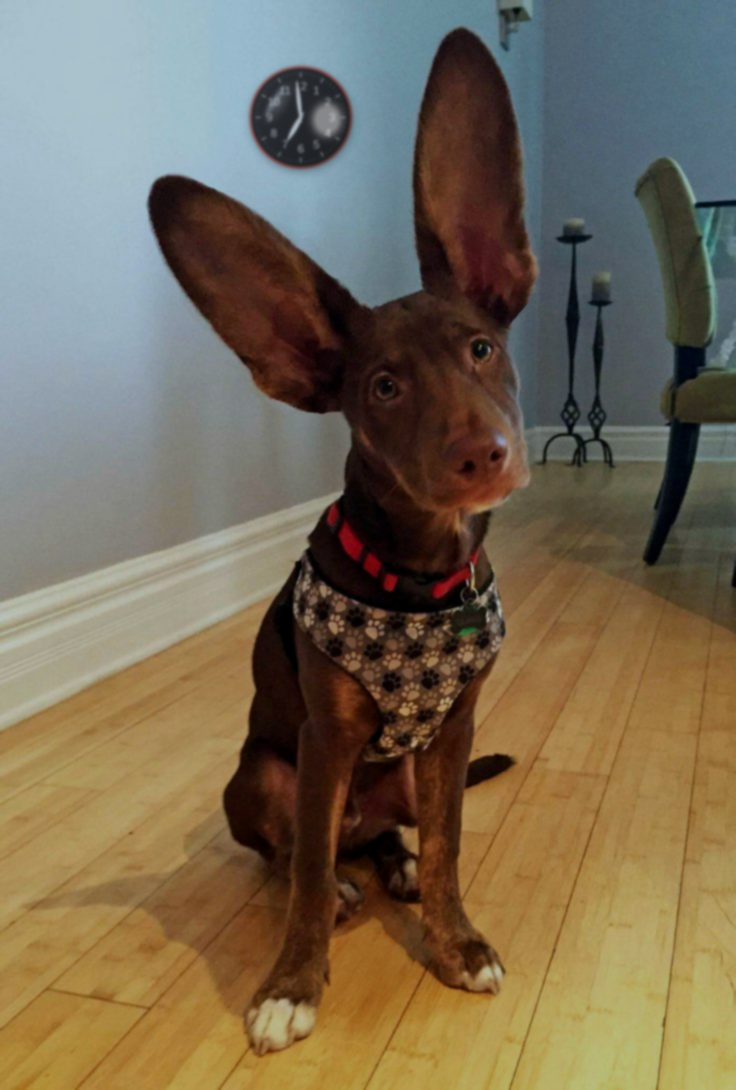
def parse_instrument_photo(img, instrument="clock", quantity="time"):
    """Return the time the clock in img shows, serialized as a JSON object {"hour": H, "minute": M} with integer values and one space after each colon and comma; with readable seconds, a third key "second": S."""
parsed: {"hour": 6, "minute": 59}
